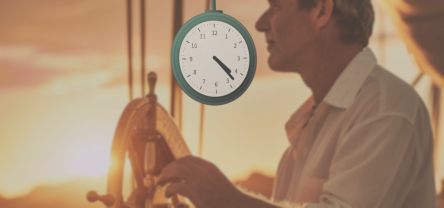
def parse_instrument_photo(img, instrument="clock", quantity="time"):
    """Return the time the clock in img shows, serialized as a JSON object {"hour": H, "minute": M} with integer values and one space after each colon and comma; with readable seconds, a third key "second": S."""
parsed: {"hour": 4, "minute": 23}
